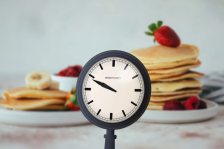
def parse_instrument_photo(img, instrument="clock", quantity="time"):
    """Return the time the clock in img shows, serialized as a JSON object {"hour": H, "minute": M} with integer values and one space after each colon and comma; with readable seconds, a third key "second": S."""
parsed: {"hour": 9, "minute": 49}
